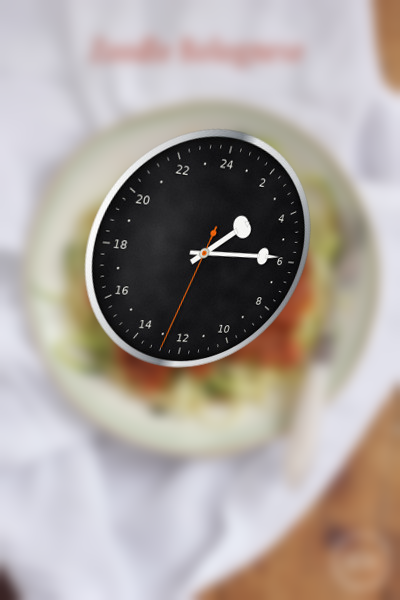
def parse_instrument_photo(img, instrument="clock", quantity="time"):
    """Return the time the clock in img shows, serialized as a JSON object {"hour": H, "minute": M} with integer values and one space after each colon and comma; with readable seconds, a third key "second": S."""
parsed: {"hour": 3, "minute": 14, "second": 32}
